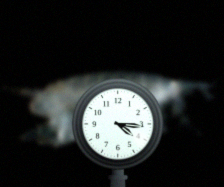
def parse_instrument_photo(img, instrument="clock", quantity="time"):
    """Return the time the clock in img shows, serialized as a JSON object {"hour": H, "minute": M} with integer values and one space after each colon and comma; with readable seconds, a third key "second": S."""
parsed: {"hour": 4, "minute": 16}
